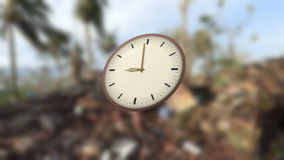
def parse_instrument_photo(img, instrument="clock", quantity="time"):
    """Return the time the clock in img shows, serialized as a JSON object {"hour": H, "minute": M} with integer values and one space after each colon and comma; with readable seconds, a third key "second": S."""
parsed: {"hour": 8, "minute": 59}
